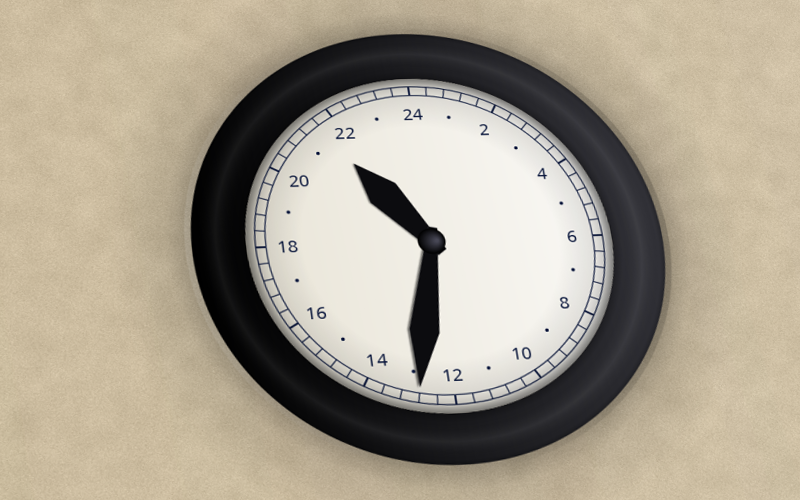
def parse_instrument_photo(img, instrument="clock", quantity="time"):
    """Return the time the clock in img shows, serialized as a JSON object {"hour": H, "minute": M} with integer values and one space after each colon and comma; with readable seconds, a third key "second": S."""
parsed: {"hour": 21, "minute": 32}
